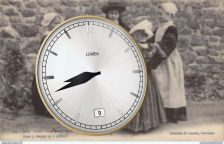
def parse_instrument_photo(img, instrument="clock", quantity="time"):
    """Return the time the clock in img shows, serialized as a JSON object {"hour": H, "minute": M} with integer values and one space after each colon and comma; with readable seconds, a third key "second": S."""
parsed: {"hour": 8, "minute": 42}
